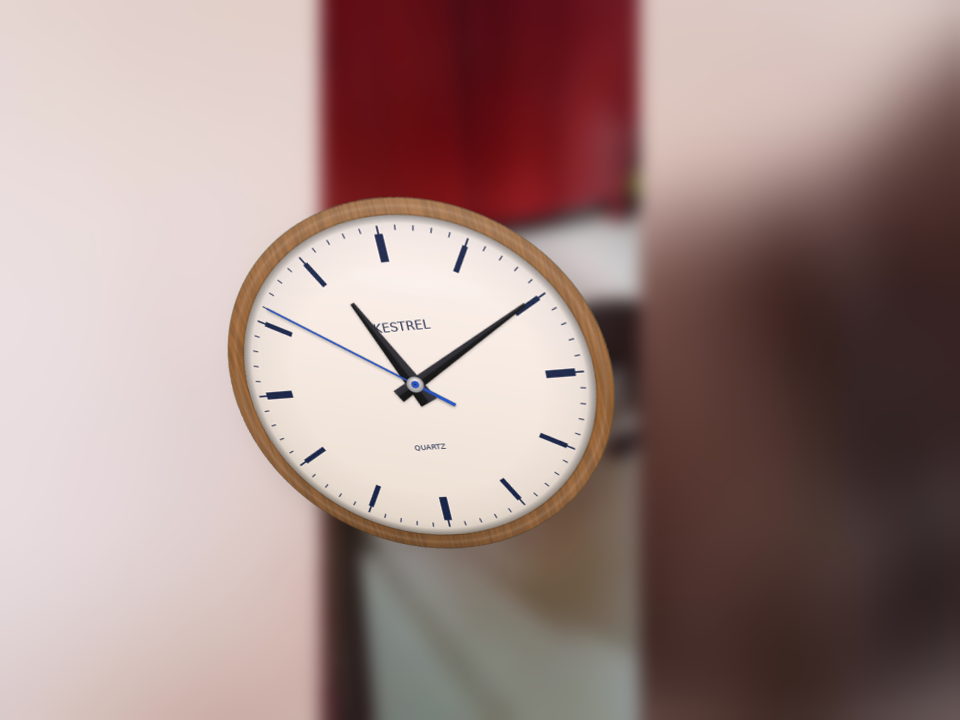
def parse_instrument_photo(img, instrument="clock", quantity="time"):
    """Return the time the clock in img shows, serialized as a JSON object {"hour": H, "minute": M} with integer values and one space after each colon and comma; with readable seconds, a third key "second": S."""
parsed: {"hour": 11, "minute": 9, "second": 51}
